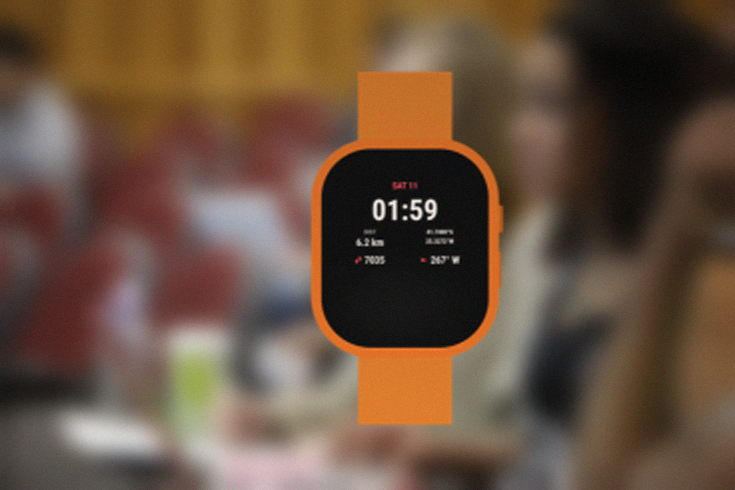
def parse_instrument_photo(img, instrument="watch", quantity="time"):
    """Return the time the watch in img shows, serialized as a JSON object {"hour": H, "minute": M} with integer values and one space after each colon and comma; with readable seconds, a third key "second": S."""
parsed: {"hour": 1, "minute": 59}
